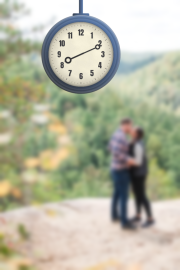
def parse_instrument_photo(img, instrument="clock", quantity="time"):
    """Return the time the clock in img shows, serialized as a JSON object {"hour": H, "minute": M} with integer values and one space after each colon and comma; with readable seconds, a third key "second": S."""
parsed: {"hour": 8, "minute": 11}
